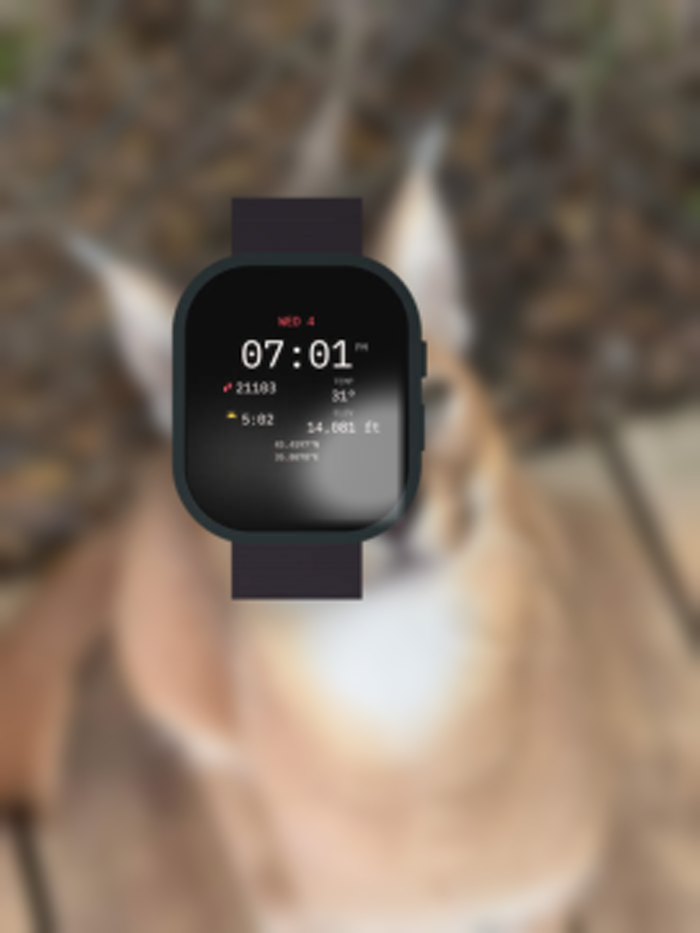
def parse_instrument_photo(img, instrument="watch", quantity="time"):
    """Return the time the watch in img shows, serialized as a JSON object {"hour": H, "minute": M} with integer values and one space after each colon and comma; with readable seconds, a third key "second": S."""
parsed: {"hour": 7, "minute": 1}
